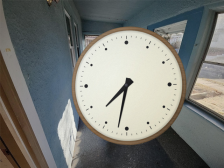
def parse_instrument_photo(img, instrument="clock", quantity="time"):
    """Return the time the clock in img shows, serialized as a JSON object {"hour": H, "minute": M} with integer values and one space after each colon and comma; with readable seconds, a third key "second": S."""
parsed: {"hour": 7, "minute": 32}
